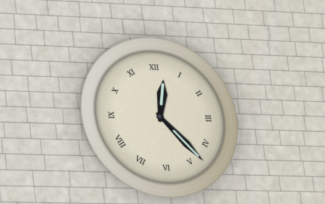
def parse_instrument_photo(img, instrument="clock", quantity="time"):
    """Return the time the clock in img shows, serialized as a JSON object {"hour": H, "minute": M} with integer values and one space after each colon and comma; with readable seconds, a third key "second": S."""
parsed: {"hour": 12, "minute": 23}
